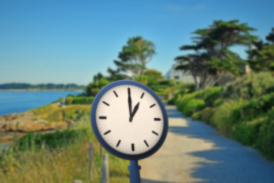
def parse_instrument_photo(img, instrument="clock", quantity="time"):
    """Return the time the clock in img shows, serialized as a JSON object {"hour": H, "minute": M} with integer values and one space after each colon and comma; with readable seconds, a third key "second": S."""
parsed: {"hour": 1, "minute": 0}
